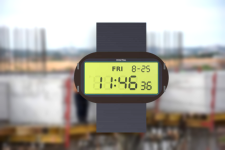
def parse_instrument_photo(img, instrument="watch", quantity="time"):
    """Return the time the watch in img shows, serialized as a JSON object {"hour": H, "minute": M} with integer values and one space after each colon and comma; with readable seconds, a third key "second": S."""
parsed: {"hour": 11, "minute": 46, "second": 36}
